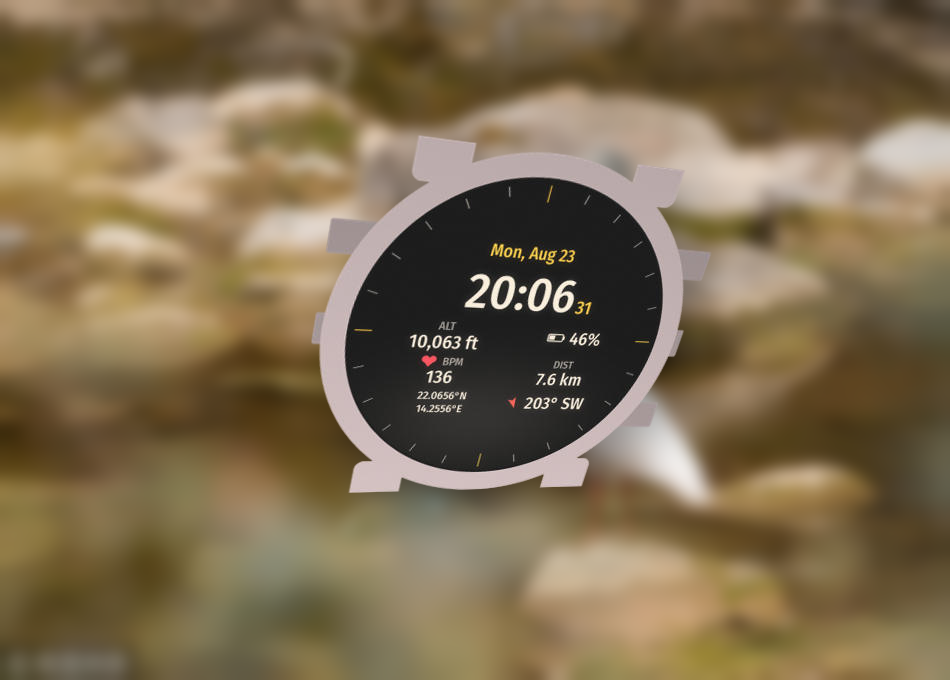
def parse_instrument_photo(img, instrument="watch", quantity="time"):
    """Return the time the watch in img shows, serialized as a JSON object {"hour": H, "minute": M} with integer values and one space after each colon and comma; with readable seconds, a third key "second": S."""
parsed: {"hour": 20, "minute": 6, "second": 31}
